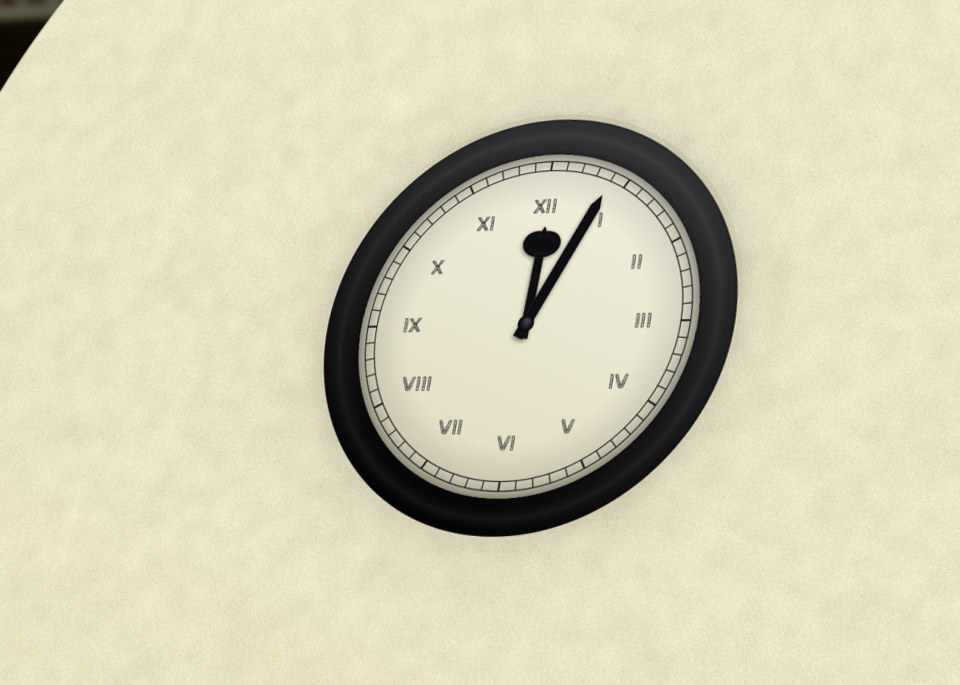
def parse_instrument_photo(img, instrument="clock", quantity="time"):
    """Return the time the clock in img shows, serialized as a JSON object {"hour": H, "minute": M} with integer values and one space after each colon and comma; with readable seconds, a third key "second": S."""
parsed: {"hour": 12, "minute": 4}
